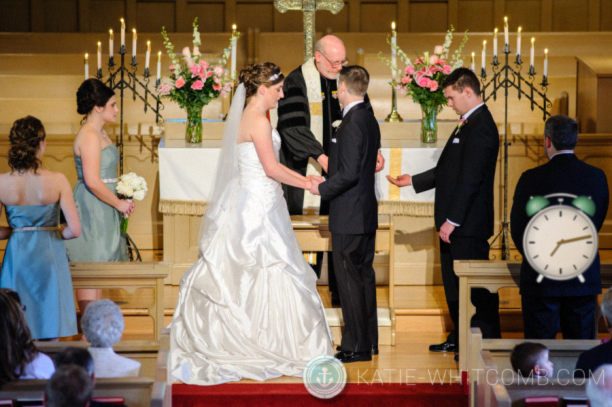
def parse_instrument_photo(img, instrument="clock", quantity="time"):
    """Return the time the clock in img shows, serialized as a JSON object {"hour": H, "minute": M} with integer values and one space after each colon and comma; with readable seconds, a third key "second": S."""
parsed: {"hour": 7, "minute": 13}
